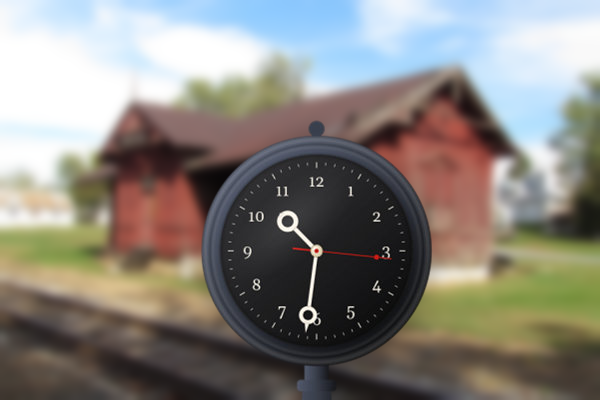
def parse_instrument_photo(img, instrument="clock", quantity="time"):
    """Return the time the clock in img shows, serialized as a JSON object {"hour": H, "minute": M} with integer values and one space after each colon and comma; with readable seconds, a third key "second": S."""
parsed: {"hour": 10, "minute": 31, "second": 16}
